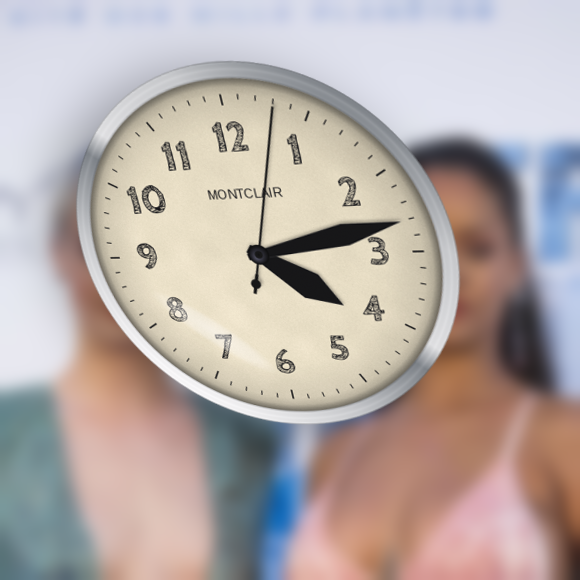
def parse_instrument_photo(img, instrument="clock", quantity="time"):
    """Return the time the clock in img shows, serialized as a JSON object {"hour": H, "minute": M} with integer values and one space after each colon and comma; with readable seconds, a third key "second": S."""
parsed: {"hour": 4, "minute": 13, "second": 3}
